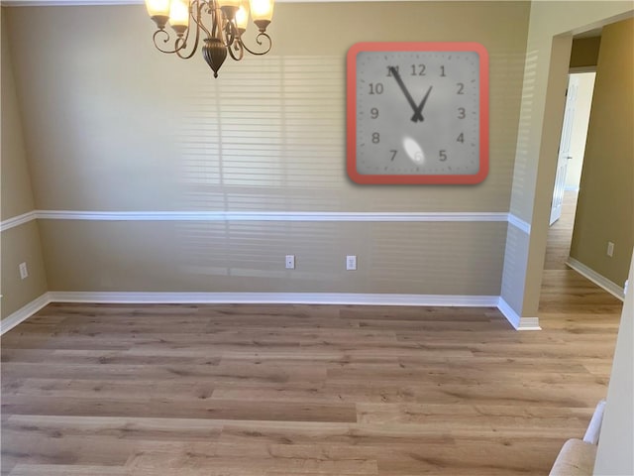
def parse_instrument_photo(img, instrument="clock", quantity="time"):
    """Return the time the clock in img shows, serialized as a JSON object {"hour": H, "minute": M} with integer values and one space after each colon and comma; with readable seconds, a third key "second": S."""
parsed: {"hour": 12, "minute": 55}
